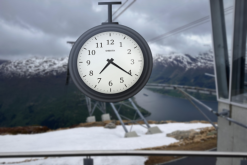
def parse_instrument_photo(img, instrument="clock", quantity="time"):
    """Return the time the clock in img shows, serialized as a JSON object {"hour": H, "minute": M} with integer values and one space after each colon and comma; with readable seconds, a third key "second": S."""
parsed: {"hour": 7, "minute": 21}
